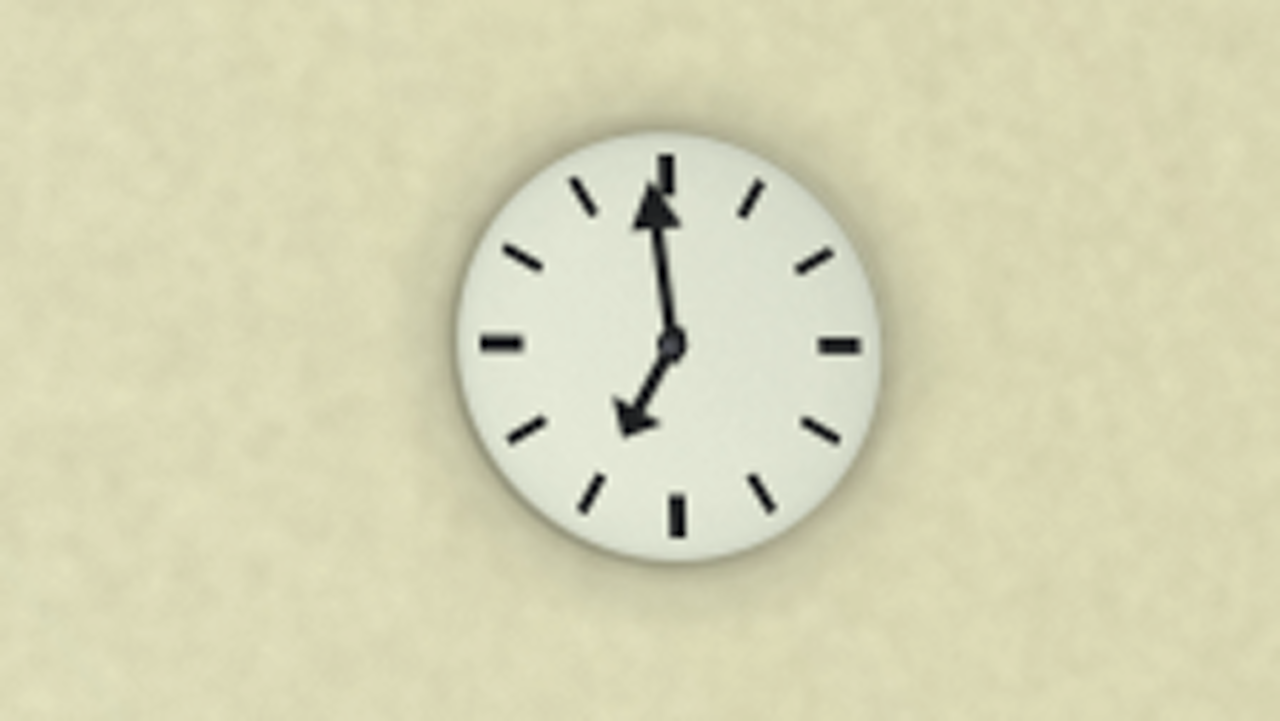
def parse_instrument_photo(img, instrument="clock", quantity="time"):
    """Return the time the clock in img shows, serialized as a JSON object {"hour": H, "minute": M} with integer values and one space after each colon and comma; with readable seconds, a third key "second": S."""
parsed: {"hour": 6, "minute": 59}
